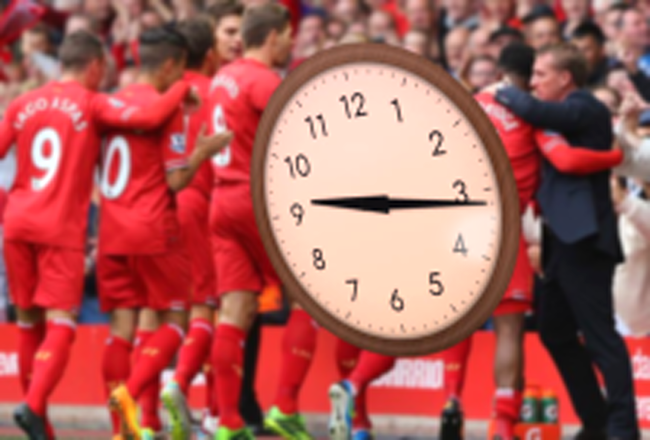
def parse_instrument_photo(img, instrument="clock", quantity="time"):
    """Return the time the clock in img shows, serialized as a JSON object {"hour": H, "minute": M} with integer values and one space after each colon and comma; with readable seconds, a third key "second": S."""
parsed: {"hour": 9, "minute": 16}
